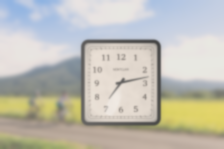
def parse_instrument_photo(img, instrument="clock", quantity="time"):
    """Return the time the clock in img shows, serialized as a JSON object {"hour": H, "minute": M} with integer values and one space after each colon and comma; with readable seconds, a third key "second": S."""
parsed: {"hour": 7, "minute": 13}
